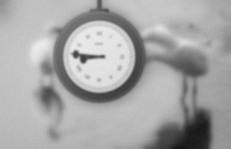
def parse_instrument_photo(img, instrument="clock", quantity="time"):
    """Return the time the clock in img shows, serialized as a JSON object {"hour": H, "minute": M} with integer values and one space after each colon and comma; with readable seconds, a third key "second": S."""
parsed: {"hour": 8, "minute": 46}
